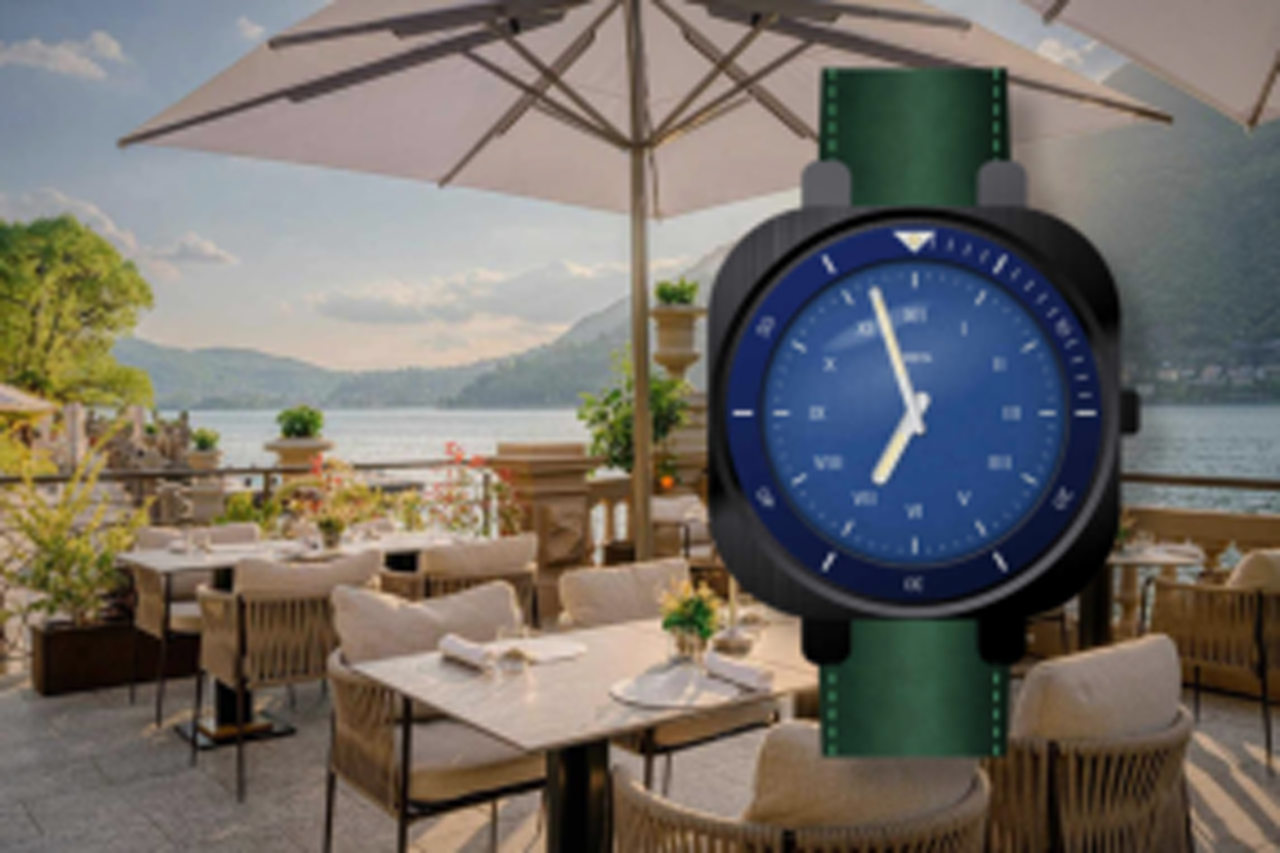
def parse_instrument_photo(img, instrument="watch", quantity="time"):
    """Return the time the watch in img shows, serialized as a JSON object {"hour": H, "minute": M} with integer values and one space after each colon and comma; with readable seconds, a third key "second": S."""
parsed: {"hour": 6, "minute": 57}
